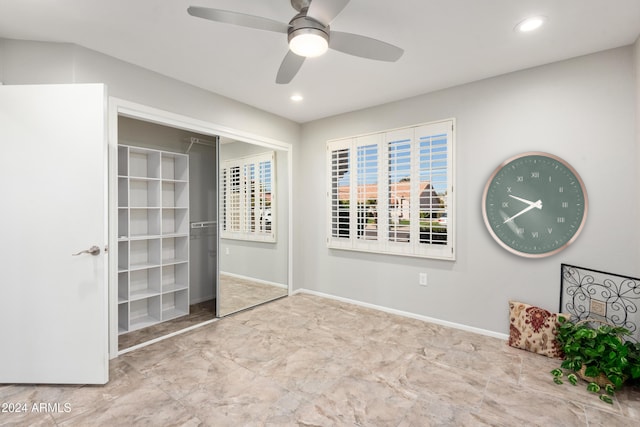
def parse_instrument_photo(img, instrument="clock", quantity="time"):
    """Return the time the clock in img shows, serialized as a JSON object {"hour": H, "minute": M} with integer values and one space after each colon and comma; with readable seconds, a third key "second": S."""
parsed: {"hour": 9, "minute": 40}
